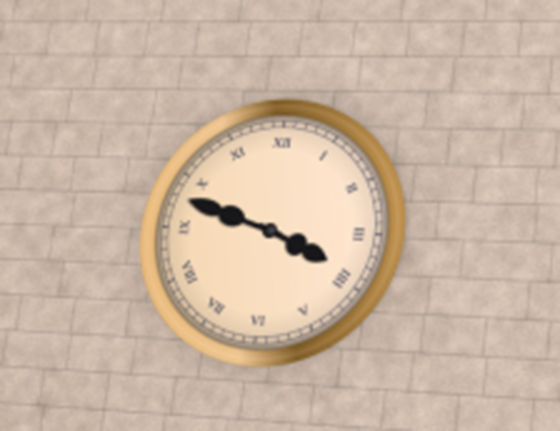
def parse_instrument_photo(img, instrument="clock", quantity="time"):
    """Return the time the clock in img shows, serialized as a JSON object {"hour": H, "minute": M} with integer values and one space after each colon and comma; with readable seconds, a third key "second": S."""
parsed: {"hour": 3, "minute": 48}
